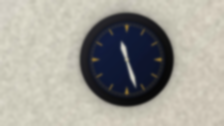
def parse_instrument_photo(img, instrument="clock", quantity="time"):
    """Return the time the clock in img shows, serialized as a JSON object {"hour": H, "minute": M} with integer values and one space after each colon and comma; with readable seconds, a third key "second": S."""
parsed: {"hour": 11, "minute": 27}
